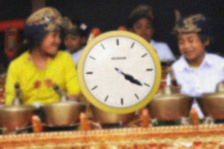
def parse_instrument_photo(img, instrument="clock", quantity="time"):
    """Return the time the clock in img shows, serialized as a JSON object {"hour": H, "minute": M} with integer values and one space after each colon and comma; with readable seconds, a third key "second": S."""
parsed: {"hour": 4, "minute": 21}
